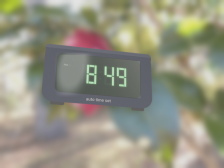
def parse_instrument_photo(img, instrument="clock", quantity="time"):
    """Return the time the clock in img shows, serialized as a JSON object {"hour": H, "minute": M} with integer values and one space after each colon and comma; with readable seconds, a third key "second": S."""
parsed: {"hour": 8, "minute": 49}
